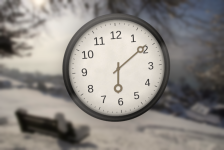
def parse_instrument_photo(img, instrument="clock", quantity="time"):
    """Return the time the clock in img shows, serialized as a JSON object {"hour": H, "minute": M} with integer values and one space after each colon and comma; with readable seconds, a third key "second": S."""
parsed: {"hour": 6, "minute": 9}
